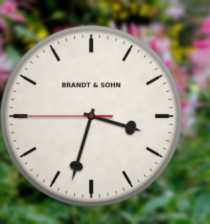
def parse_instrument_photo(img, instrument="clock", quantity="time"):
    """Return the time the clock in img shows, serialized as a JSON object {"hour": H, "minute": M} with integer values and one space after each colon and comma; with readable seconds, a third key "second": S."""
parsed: {"hour": 3, "minute": 32, "second": 45}
